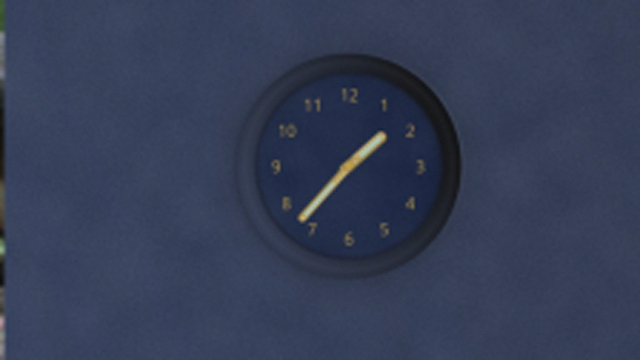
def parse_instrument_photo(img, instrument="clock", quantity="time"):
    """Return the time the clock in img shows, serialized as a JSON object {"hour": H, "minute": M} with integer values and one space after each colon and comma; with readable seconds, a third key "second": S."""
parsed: {"hour": 1, "minute": 37}
